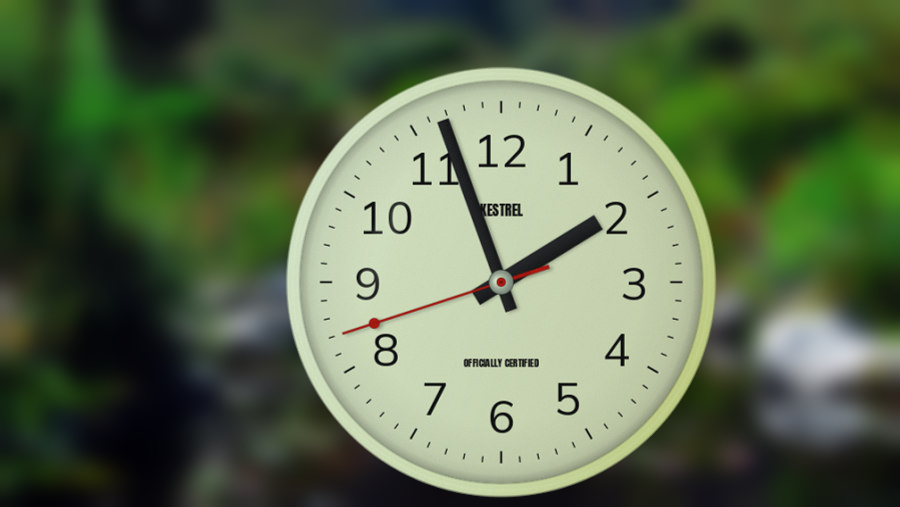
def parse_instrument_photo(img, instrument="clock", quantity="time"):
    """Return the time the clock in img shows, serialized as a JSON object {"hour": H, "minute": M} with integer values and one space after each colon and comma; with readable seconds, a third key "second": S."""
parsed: {"hour": 1, "minute": 56, "second": 42}
